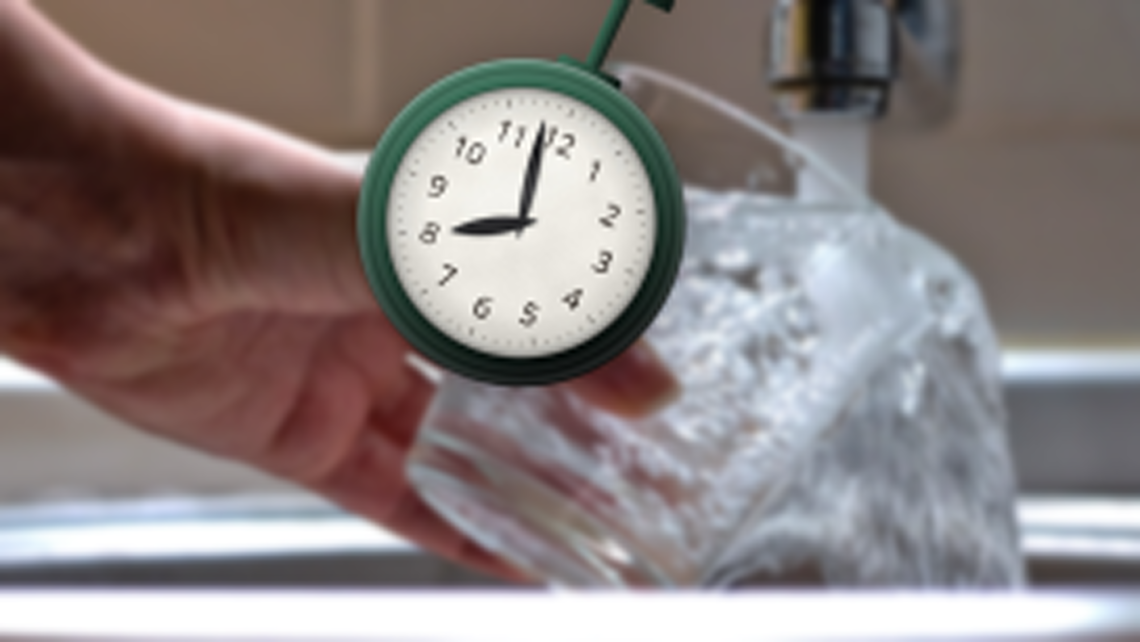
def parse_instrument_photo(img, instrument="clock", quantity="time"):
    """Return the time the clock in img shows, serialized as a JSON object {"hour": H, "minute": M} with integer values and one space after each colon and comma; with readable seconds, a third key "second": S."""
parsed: {"hour": 7, "minute": 58}
